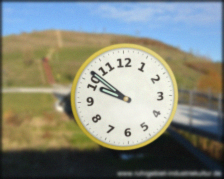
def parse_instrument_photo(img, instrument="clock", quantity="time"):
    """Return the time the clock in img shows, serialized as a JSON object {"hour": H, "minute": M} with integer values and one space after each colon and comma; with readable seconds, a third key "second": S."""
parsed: {"hour": 9, "minute": 52}
